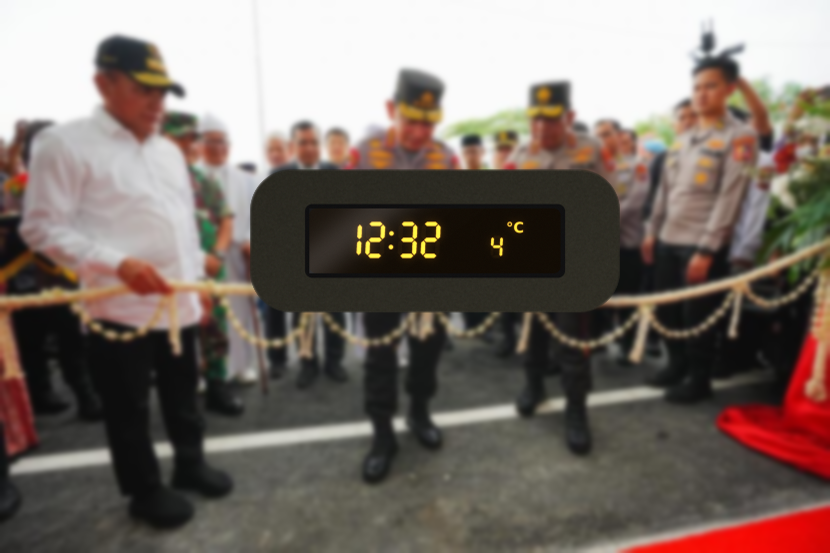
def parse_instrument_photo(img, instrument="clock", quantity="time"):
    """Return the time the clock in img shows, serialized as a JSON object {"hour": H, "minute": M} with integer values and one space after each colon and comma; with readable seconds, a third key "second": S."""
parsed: {"hour": 12, "minute": 32}
